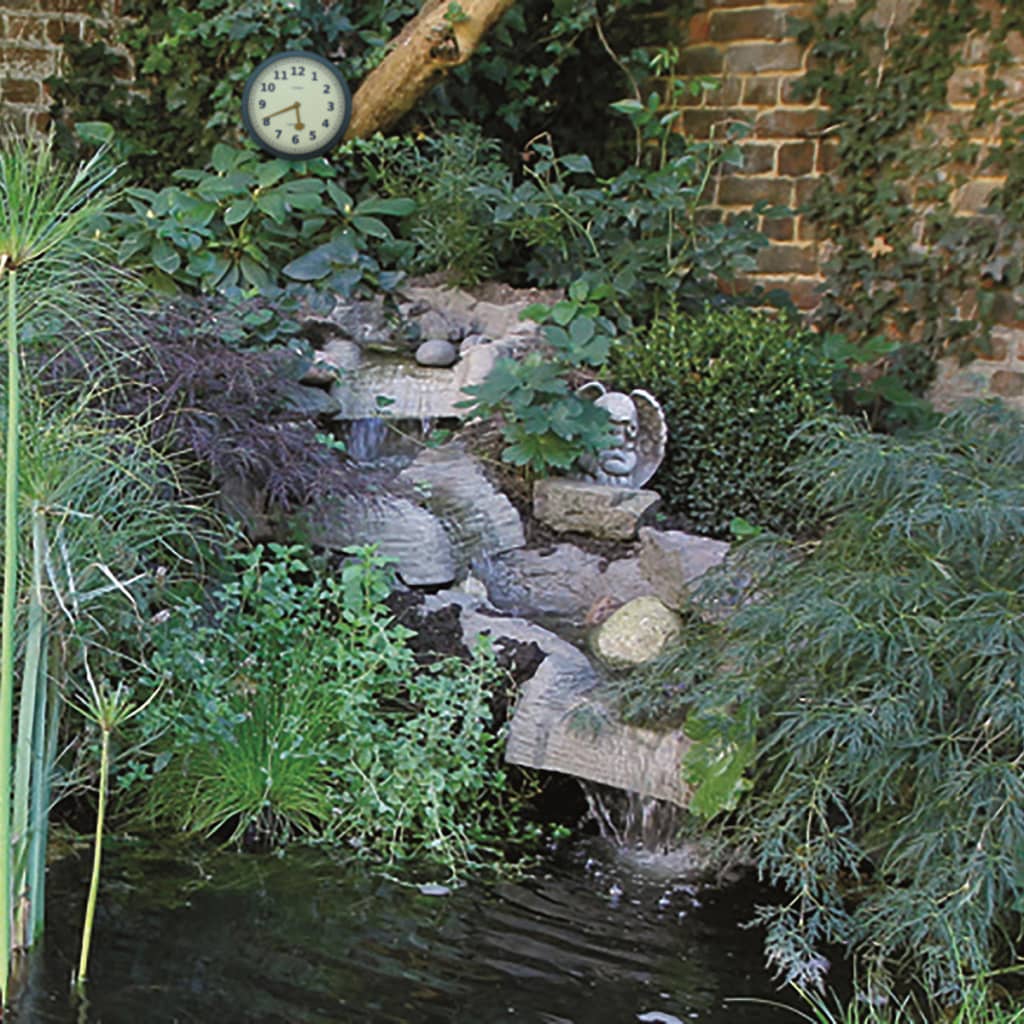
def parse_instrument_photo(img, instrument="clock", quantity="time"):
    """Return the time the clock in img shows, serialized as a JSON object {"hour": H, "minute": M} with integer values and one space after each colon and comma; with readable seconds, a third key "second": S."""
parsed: {"hour": 5, "minute": 41}
